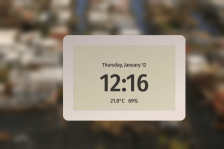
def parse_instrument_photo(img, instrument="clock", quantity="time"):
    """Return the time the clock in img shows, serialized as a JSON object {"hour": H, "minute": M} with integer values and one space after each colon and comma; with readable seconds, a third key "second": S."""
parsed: {"hour": 12, "minute": 16}
